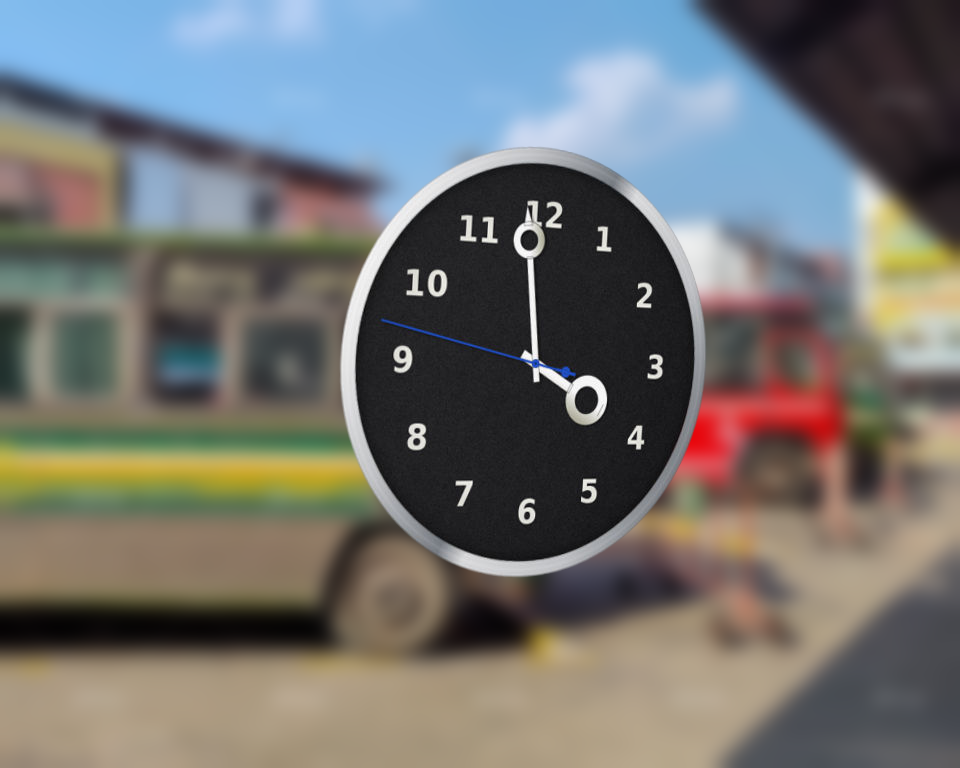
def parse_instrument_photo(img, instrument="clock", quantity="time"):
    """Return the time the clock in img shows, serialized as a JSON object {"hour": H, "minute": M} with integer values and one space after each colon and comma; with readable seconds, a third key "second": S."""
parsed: {"hour": 3, "minute": 58, "second": 47}
